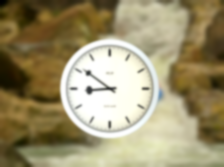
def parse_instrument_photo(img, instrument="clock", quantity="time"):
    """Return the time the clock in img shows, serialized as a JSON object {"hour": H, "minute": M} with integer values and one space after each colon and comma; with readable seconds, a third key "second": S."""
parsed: {"hour": 8, "minute": 51}
